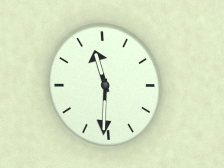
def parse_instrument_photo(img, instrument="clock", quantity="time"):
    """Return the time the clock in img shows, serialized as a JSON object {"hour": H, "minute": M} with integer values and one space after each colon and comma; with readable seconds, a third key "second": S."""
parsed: {"hour": 11, "minute": 31}
